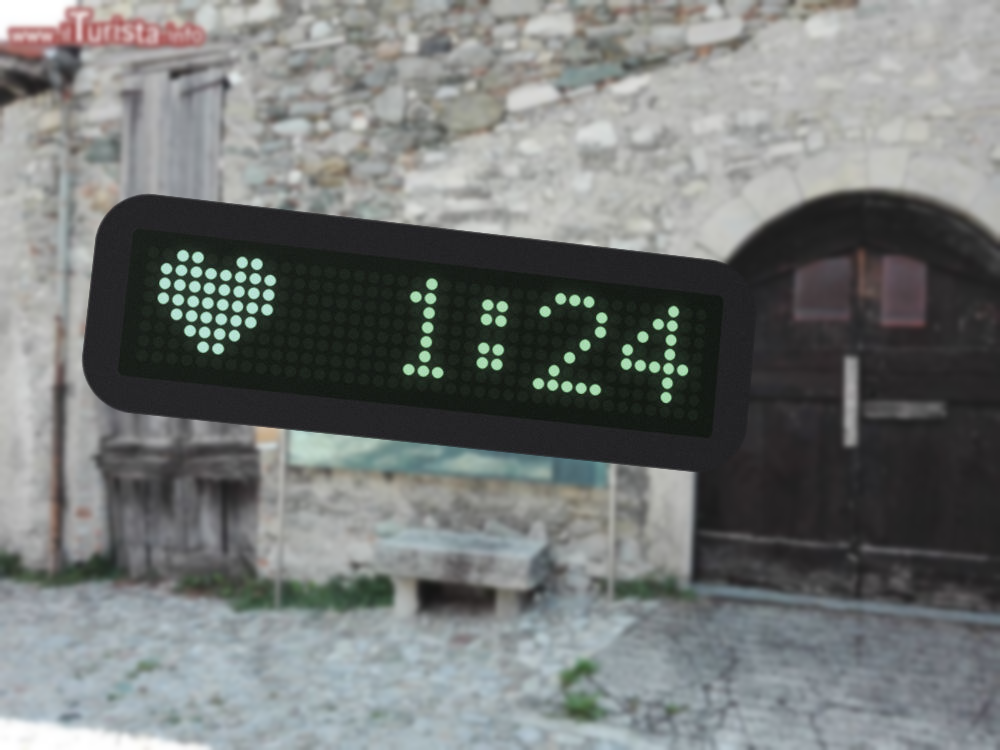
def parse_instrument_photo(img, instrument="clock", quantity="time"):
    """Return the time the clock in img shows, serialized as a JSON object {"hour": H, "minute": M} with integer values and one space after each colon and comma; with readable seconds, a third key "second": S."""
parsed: {"hour": 1, "minute": 24}
